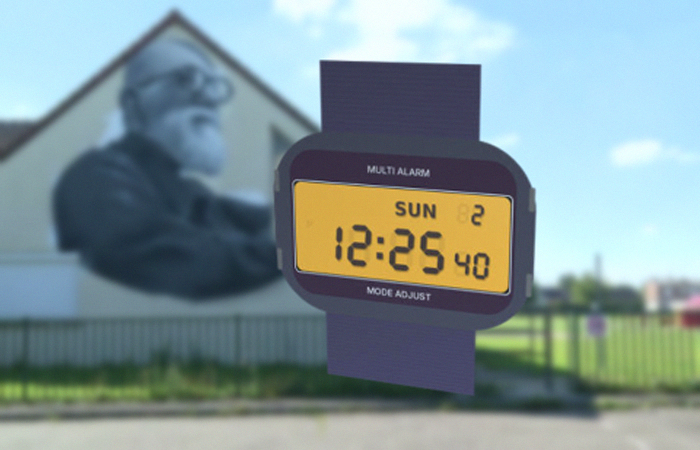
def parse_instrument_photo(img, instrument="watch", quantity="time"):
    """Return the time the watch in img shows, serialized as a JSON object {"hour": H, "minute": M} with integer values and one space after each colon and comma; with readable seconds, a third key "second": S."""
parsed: {"hour": 12, "minute": 25, "second": 40}
